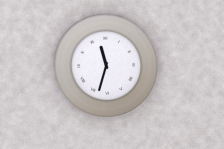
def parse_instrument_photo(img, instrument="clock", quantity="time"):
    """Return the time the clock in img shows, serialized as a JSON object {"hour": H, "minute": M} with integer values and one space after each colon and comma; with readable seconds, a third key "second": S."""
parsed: {"hour": 11, "minute": 33}
